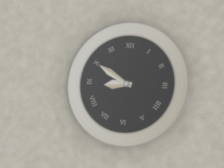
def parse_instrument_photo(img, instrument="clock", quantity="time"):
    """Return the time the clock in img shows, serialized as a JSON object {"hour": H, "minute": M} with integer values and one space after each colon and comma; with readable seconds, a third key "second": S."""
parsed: {"hour": 8, "minute": 50}
